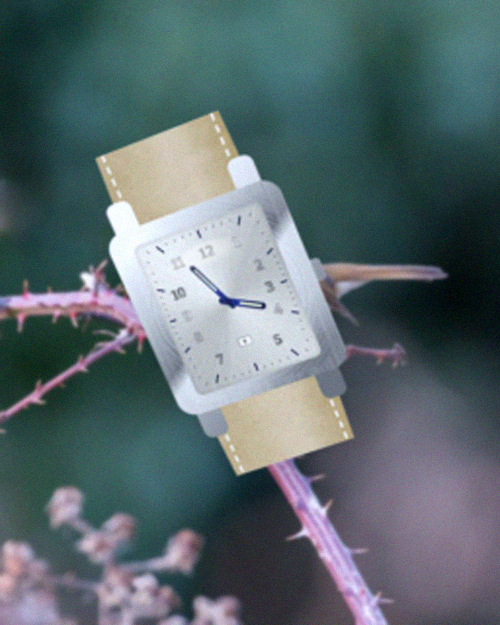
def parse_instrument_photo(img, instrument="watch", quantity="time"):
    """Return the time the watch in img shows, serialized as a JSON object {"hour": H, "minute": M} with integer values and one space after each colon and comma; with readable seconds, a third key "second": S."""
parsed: {"hour": 3, "minute": 56}
